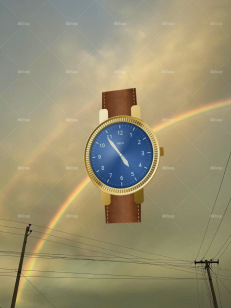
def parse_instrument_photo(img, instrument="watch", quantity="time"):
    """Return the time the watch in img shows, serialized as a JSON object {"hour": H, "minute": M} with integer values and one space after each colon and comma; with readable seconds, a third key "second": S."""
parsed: {"hour": 4, "minute": 54}
